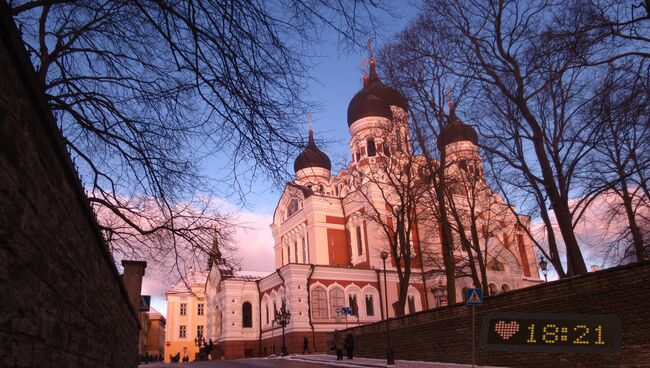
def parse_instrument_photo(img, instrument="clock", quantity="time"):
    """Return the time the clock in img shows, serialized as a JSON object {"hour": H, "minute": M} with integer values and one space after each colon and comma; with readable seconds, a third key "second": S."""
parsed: {"hour": 18, "minute": 21}
